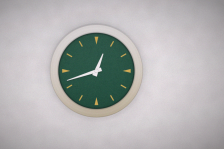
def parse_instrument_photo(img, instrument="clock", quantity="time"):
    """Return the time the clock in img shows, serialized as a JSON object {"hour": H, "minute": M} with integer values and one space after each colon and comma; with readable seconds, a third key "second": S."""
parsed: {"hour": 12, "minute": 42}
